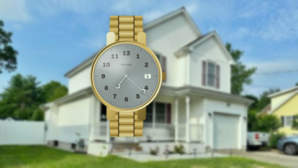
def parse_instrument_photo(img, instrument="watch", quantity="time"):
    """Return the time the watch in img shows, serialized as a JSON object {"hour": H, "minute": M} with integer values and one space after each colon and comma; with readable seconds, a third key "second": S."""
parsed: {"hour": 7, "minute": 22}
